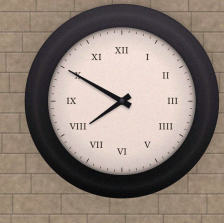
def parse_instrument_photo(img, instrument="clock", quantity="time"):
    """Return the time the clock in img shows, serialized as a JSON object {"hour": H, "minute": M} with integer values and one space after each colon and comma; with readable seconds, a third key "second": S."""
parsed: {"hour": 7, "minute": 50}
